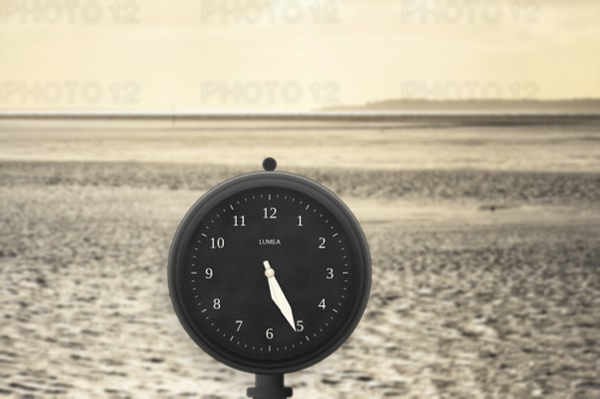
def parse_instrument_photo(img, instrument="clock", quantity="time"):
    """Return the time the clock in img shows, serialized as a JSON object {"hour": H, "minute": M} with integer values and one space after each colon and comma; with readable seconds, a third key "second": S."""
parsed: {"hour": 5, "minute": 26}
